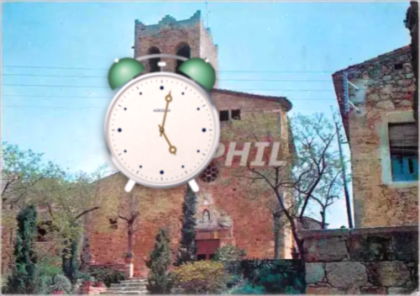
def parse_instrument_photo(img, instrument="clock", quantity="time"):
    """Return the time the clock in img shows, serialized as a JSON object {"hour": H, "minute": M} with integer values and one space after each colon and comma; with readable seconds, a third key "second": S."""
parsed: {"hour": 5, "minute": 2}
